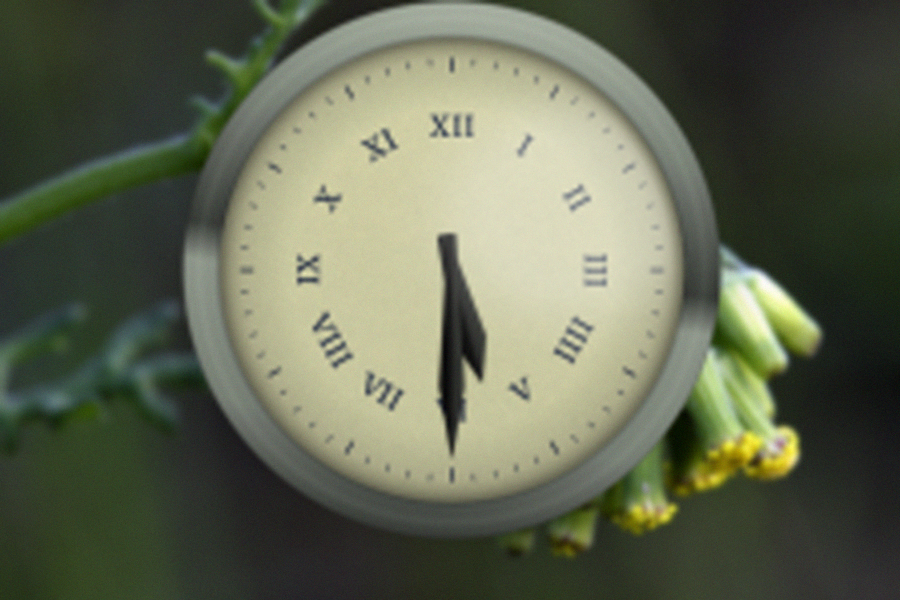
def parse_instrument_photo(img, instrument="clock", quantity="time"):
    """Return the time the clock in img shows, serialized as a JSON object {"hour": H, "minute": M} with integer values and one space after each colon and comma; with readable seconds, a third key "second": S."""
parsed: {"hour": 5, "minute": 30}
